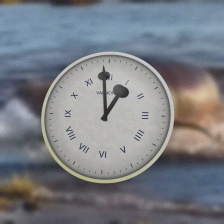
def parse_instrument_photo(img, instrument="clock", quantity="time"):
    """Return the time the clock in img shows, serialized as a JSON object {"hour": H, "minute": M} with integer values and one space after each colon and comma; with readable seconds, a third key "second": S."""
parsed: {"hour": 12, "minute": 59}
